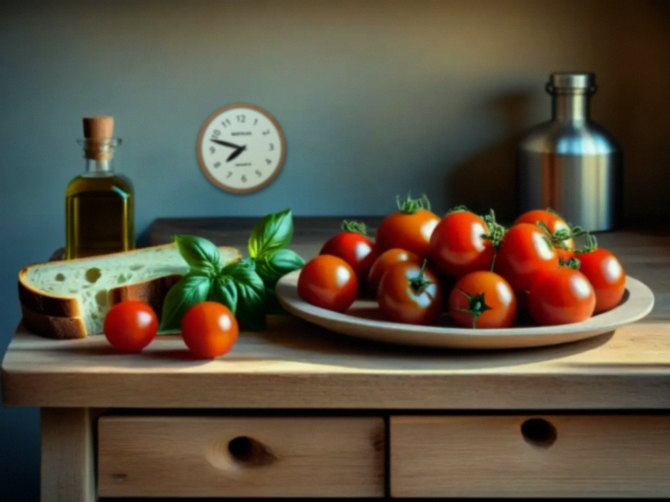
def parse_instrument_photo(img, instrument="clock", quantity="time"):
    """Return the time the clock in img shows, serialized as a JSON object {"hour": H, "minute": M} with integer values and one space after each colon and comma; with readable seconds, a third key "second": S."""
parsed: {"hour": 7, "minute": 48}
